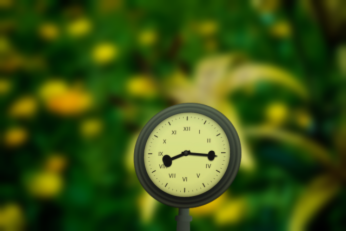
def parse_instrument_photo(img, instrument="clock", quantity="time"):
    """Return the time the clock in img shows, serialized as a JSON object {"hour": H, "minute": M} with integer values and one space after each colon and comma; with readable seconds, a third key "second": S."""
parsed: {"hour": 8, "minute": 16}
